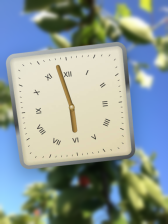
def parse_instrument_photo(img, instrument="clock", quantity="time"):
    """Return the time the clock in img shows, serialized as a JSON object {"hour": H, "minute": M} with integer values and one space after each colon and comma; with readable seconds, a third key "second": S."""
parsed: {"hour": 5, "minute": 58}
